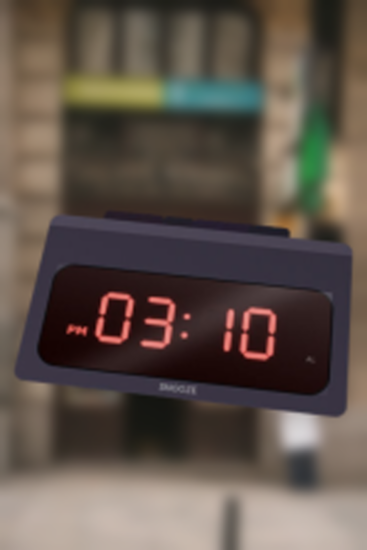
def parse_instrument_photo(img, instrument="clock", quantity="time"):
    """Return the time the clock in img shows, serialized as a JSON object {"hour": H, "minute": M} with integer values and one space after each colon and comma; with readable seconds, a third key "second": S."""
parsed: {"hour": 3, "minute": 10}
